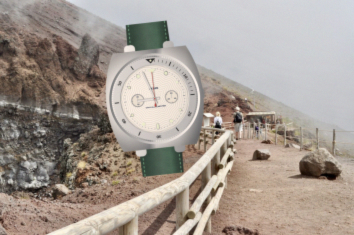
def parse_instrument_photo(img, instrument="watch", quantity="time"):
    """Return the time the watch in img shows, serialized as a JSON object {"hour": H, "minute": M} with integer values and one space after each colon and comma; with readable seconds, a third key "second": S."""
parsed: {"hour": 8, "minute": 57}
